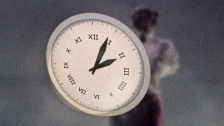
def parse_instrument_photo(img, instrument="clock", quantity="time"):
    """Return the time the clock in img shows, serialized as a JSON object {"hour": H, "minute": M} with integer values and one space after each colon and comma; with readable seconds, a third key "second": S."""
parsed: {"hour": 2, "minute": 4}
